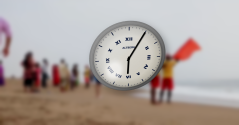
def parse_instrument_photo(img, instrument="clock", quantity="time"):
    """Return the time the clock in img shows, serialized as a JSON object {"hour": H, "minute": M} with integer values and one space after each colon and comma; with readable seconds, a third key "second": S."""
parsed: {"hour": 6, "minute": 5}
